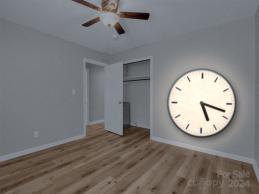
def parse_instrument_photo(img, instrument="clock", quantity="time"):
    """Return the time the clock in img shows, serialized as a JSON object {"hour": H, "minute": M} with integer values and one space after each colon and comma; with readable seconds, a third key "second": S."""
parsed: {"hour": 5, "minute": 18}
